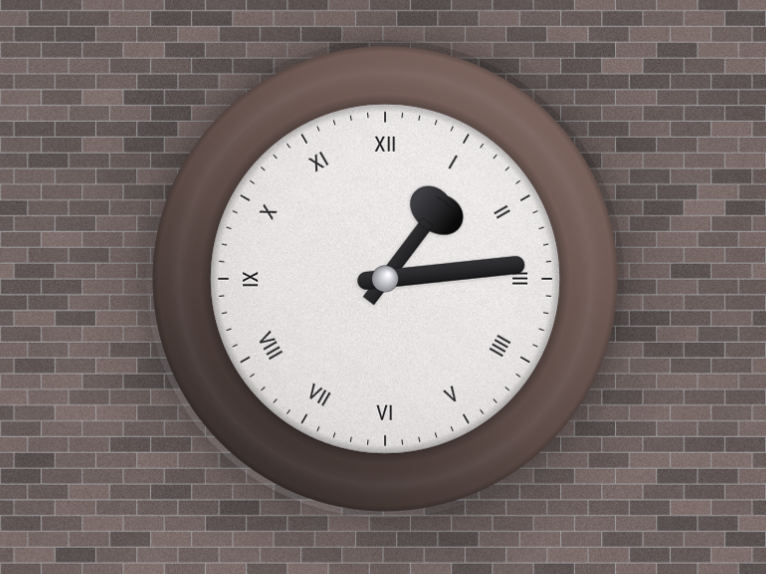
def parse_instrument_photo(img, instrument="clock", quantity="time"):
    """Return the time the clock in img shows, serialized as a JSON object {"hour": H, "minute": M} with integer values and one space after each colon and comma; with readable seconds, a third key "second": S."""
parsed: {"hour": 1, "minute": 14}
